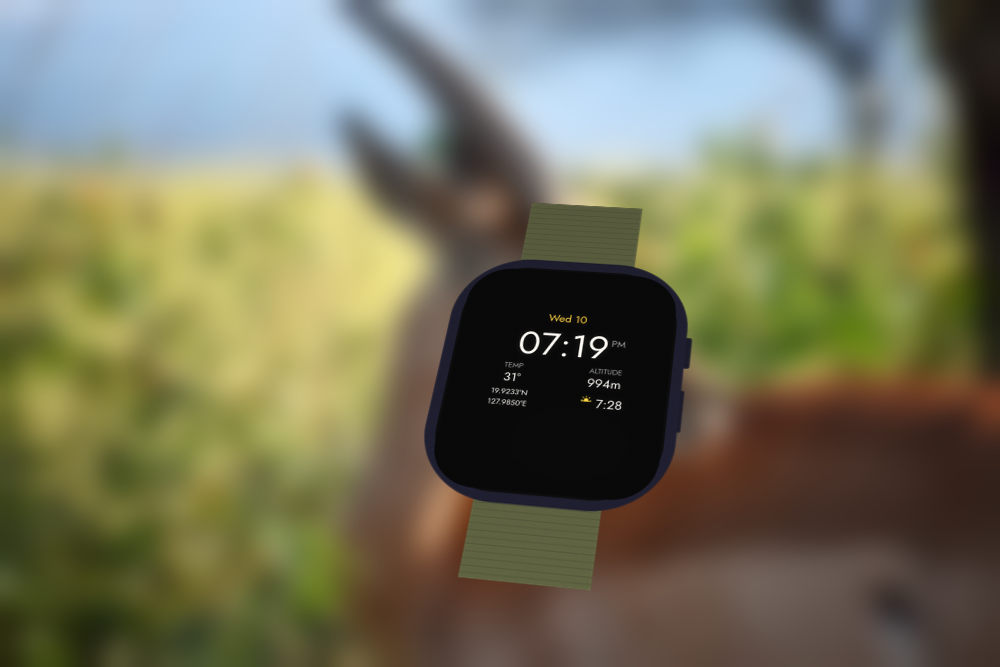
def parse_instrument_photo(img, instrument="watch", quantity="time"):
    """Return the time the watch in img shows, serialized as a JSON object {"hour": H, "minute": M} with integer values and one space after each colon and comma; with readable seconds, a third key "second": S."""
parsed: {"hour": 7, "minute": 19}
